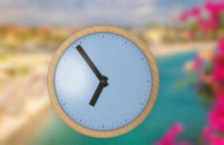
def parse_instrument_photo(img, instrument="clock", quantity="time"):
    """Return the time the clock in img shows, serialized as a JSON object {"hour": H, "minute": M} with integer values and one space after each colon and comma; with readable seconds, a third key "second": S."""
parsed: {"hour": 6, "minute": 54}
